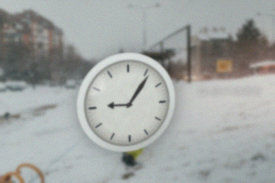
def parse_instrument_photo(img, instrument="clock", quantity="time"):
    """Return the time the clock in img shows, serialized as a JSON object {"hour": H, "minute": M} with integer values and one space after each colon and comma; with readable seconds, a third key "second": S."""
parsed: {"hour": 9, "minute": 6}
